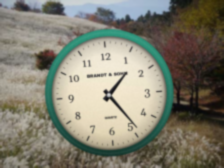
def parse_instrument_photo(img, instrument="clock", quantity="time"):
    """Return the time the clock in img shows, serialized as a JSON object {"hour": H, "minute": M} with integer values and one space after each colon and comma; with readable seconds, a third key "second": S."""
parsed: {"hour": 1, "minute": 24}
